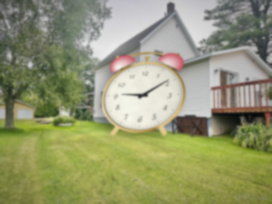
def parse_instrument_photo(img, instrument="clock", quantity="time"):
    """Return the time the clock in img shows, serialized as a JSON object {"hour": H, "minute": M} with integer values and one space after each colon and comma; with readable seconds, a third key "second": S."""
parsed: {"hour": 9, "minute": 9}
